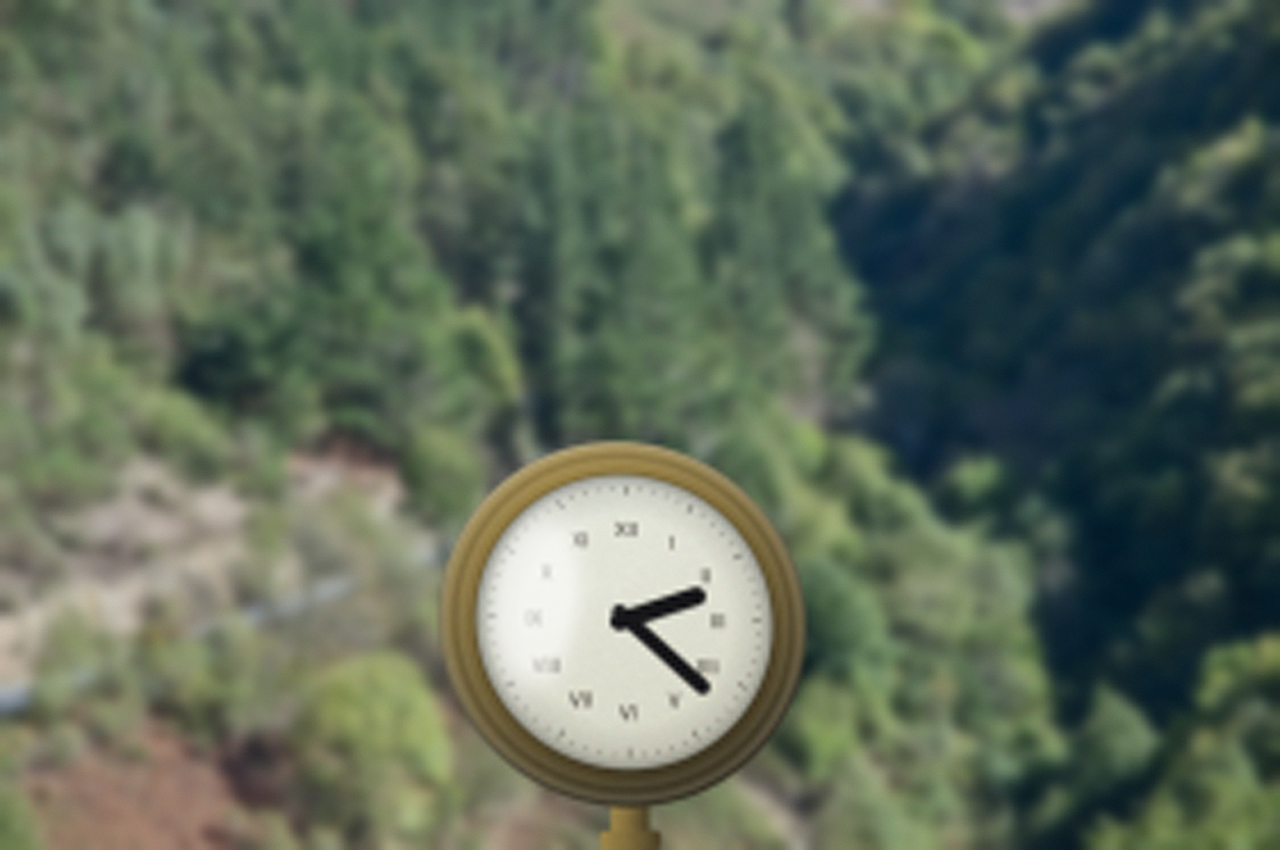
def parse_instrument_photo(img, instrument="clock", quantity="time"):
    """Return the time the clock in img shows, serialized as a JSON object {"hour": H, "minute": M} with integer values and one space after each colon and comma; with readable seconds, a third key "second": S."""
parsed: {"hour": 2, "minute": 22}
